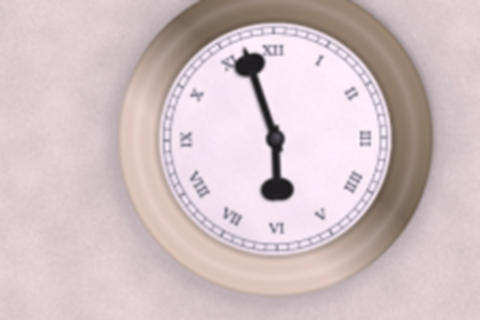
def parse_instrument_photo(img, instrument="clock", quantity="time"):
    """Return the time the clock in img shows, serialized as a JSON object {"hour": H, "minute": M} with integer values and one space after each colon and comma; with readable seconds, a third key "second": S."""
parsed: {"hour": 5, "minute": 57}
